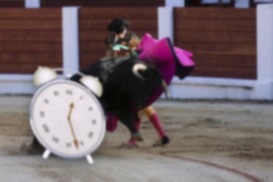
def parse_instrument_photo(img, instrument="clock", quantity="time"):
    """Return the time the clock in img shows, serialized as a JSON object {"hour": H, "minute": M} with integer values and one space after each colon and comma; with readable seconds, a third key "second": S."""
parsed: {"hour": 12, "minute": 27}
